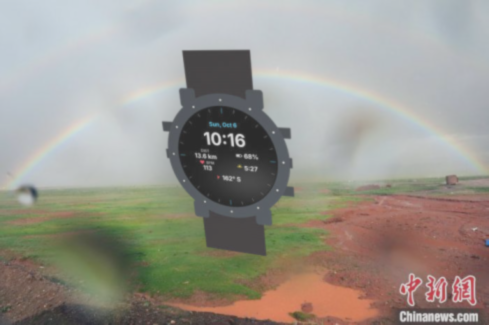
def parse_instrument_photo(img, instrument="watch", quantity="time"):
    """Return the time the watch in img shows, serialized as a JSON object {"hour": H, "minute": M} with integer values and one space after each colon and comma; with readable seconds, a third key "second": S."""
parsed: {"hour": 10, "minute": 16}
